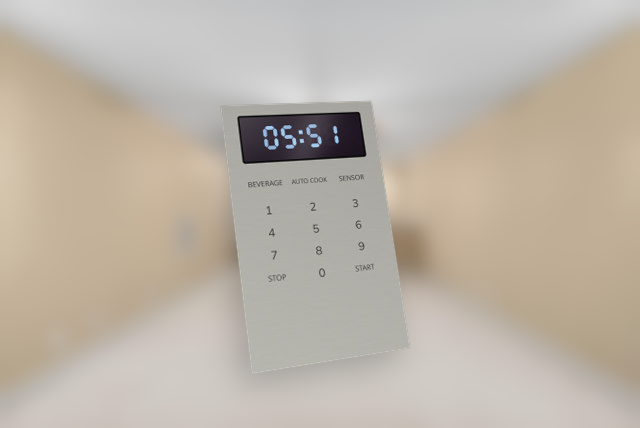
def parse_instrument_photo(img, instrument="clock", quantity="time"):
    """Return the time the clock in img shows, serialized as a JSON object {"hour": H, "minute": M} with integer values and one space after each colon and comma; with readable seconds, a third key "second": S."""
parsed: {"hour": 5, "minute": 51}
